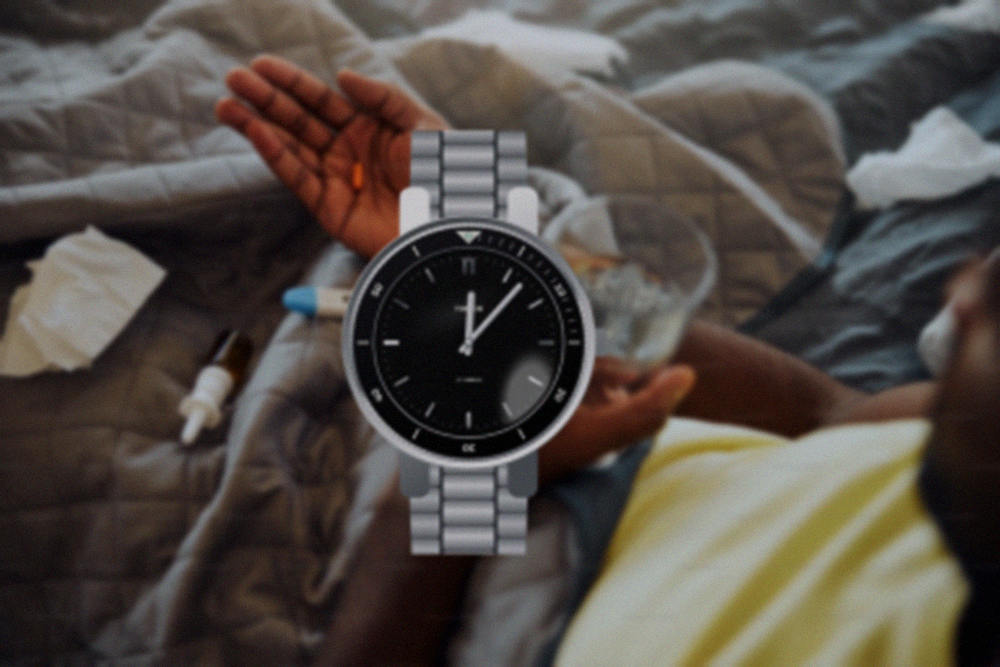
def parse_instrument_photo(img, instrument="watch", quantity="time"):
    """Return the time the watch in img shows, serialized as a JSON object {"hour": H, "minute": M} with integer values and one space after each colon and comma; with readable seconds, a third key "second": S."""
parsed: {"hour": 12, "minute": 7}
